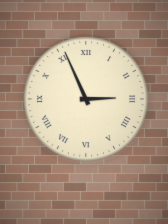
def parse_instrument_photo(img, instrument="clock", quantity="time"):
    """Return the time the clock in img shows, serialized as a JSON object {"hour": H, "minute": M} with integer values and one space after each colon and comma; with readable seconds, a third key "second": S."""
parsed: {"hour": 2, "minute": 56}
